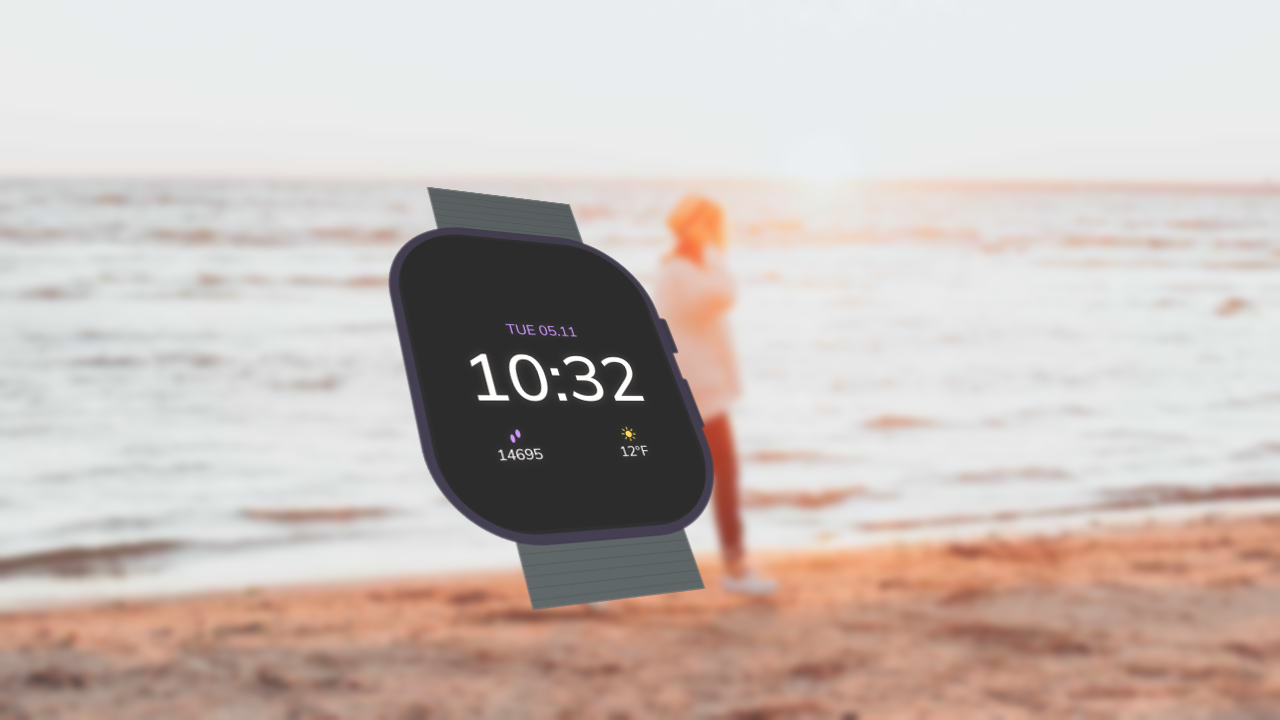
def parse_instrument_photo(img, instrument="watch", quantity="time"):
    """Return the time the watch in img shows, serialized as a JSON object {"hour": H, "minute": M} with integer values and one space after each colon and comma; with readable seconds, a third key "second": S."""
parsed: {"hour": 10, "minute": 32}
